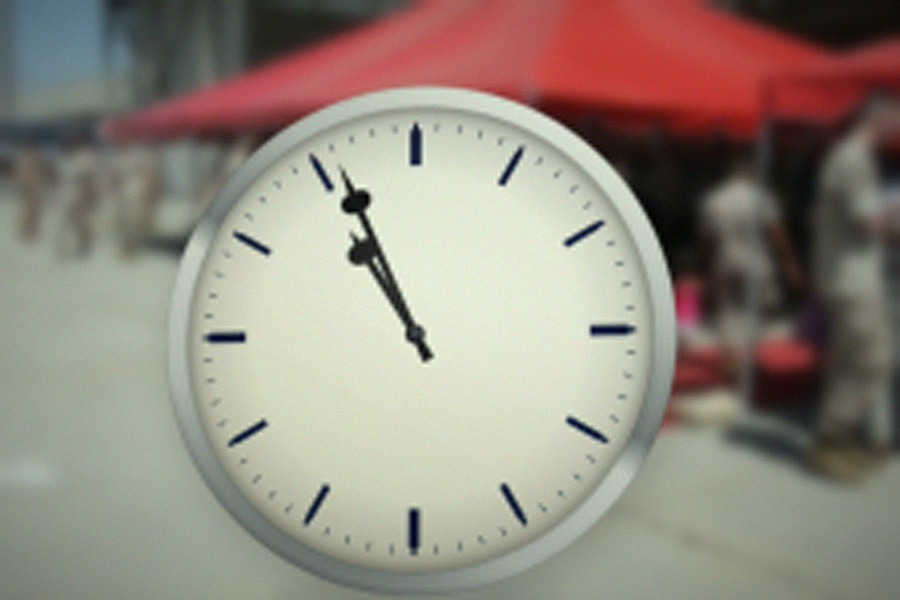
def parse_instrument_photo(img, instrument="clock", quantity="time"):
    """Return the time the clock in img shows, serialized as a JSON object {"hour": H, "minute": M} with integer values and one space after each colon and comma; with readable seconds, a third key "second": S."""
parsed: {"hour": 10, "minute": 56}
